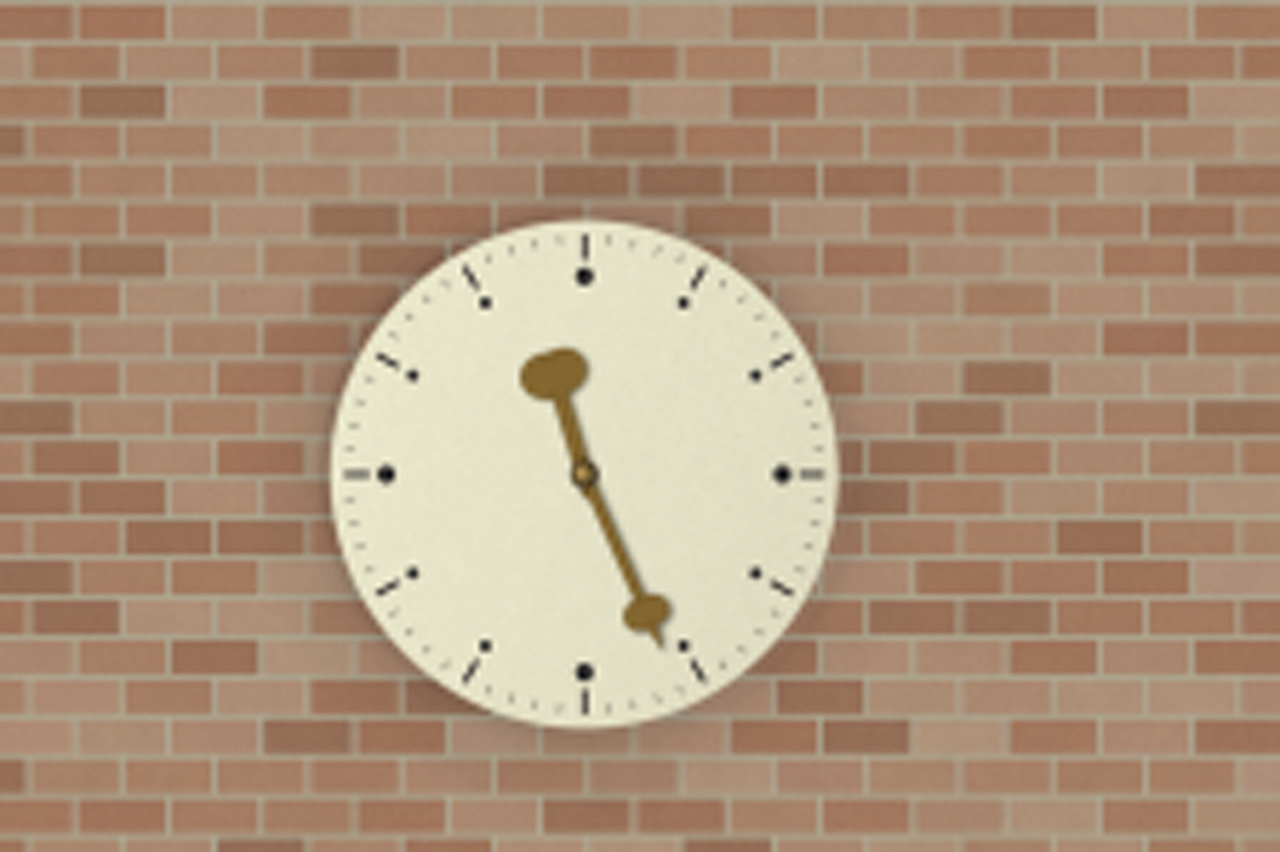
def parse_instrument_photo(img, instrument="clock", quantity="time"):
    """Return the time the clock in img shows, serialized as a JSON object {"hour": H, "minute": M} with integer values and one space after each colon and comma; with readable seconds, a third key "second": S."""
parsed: {"hour": 11, "minute": 26}
